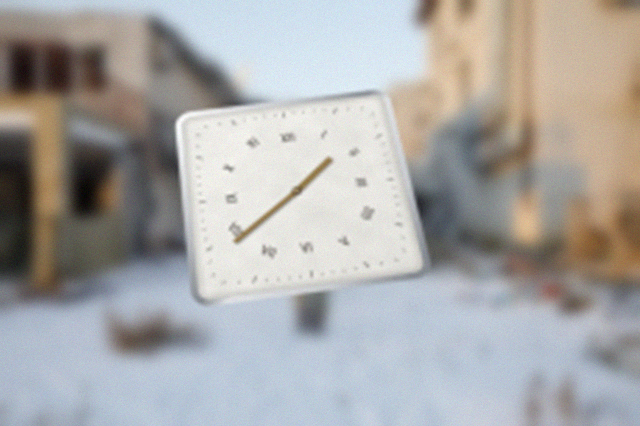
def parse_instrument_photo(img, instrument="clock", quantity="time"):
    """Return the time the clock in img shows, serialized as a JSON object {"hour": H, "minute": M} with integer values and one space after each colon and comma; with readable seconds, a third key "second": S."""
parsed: {"hour": 1, "minute": 39}
